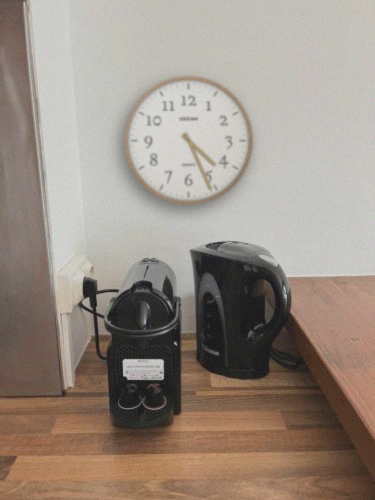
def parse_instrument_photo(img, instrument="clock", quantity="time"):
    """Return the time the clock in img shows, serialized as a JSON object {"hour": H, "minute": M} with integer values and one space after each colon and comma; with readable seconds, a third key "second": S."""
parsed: {"hour": 4, "minute": 26}
